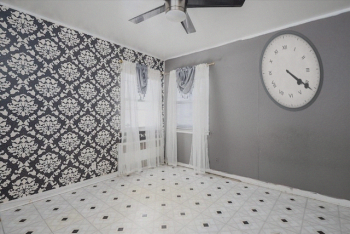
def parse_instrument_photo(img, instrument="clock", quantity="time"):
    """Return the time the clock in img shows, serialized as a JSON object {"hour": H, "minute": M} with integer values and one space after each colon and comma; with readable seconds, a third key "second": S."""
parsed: {"hour": 4, "minute": 21}
